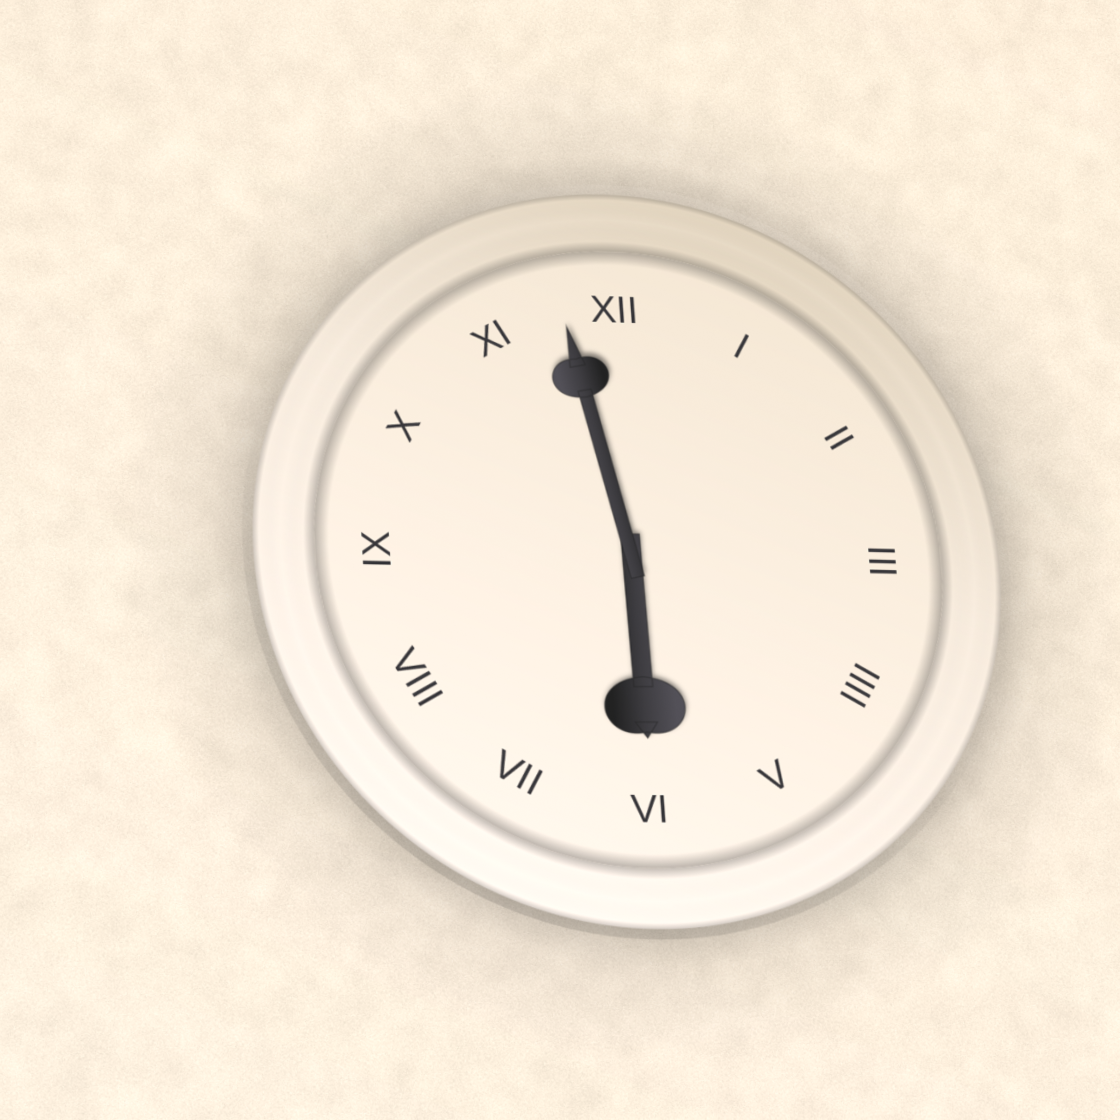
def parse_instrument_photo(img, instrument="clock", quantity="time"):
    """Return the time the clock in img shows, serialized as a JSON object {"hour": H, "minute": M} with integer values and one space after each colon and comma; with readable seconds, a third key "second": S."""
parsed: {"hour": 5, "minute": 58}
